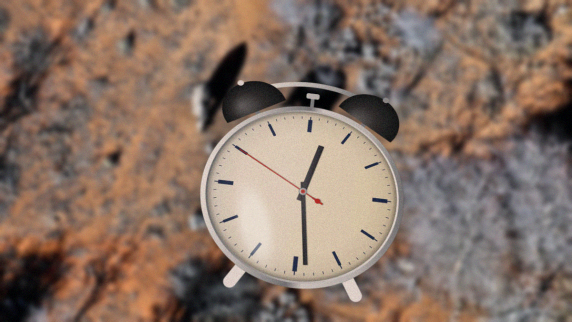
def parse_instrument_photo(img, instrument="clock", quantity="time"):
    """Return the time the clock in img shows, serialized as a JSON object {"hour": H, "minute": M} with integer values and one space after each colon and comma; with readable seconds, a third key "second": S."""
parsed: {"hour": 12, "minute": 28, "second": 50}
